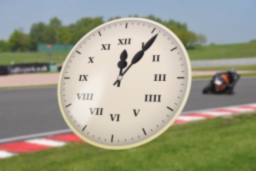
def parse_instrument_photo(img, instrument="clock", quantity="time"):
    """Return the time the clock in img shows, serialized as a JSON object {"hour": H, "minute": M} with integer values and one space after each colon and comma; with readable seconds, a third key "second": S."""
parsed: {"hour": 12, "minute": 6}
